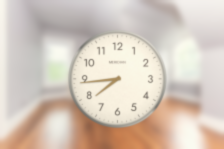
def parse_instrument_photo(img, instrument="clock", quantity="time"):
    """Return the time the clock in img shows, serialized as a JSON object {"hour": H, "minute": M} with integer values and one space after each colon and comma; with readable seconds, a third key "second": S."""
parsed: {"hour": 7, "minute": 44}
